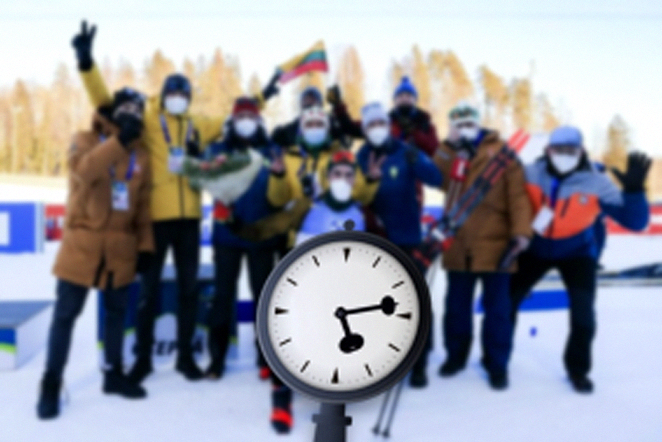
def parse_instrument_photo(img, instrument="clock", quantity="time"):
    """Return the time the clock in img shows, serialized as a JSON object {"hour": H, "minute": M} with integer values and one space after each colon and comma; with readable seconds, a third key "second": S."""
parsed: {"hour": 5, "minute": 13}
